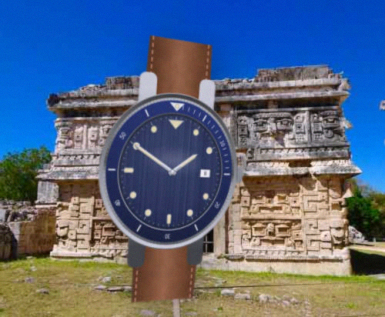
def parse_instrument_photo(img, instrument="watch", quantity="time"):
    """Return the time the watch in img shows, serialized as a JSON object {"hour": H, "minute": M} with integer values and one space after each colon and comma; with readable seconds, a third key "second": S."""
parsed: {"hour": 1, "minute": 50}
